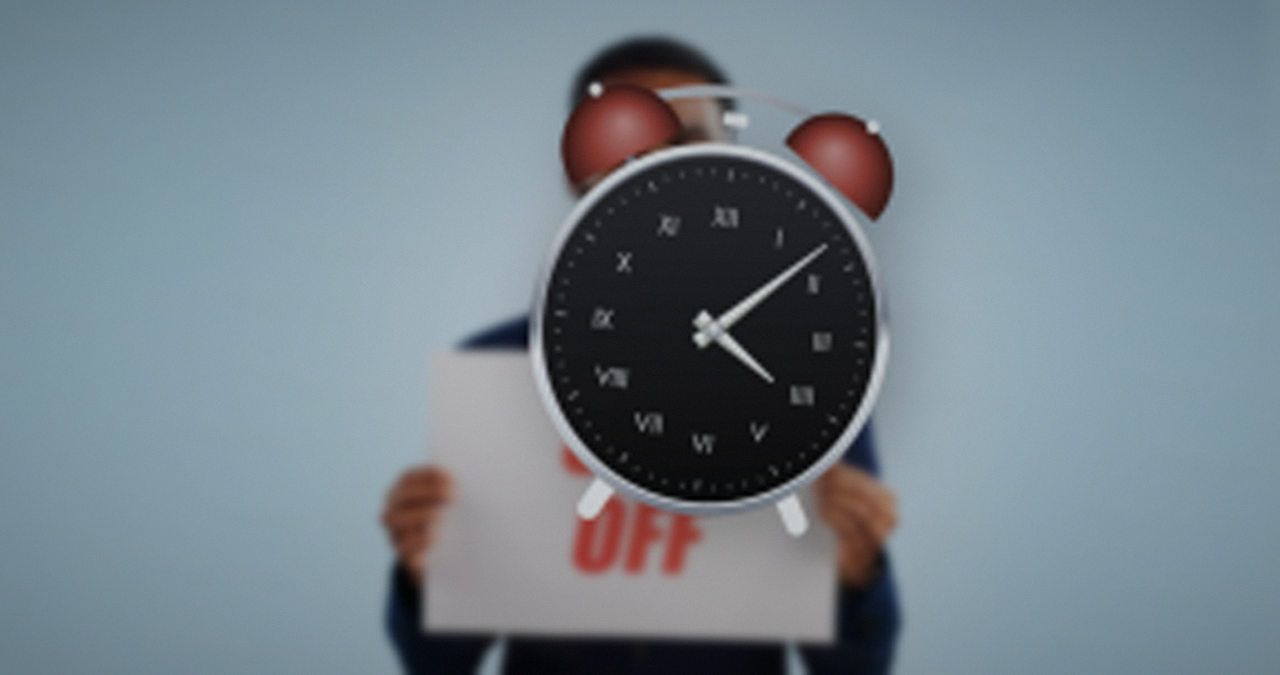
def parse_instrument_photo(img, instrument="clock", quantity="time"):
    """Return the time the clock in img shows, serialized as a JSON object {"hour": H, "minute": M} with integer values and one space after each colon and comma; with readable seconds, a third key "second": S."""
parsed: {"hour": 4, "minute": 8}
